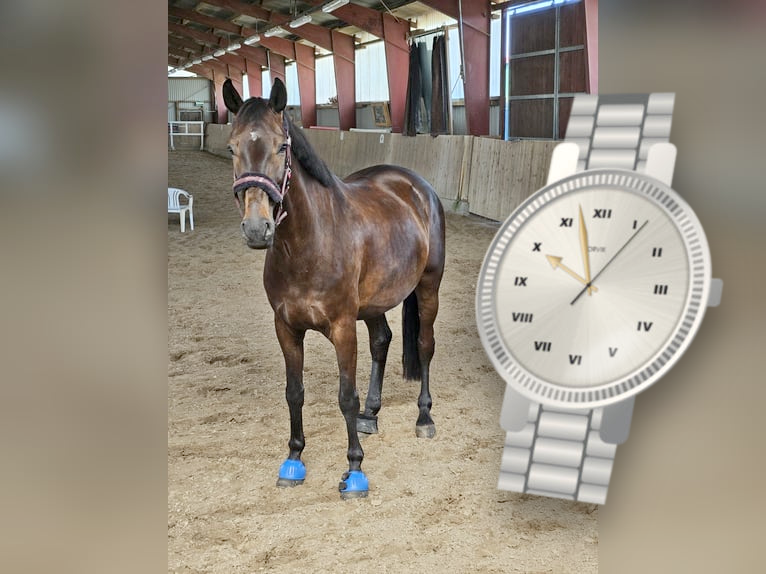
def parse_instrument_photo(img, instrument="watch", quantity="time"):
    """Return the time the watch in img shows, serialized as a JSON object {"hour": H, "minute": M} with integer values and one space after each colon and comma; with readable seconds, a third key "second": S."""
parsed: {"hour": 9, "minute": 57, "second": 6}
